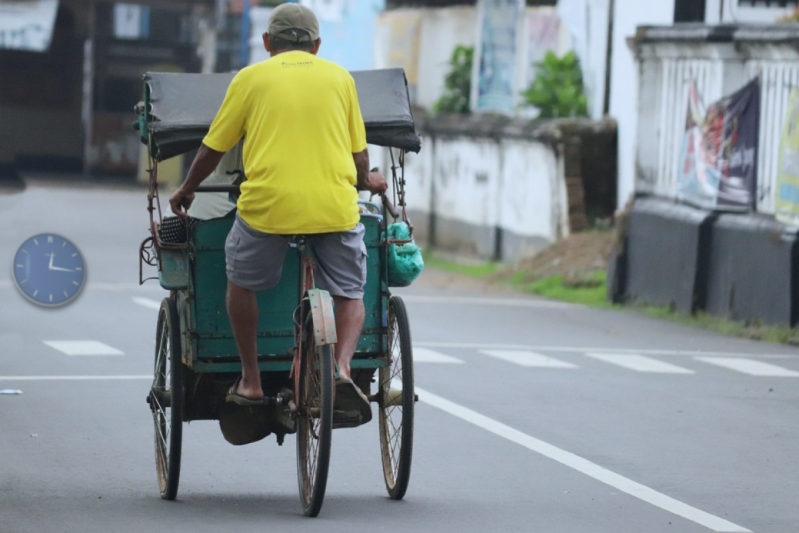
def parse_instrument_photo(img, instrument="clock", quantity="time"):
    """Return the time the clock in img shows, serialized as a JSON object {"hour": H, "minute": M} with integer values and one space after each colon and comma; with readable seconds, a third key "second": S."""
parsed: {"hour": 12, "minute": 16}
